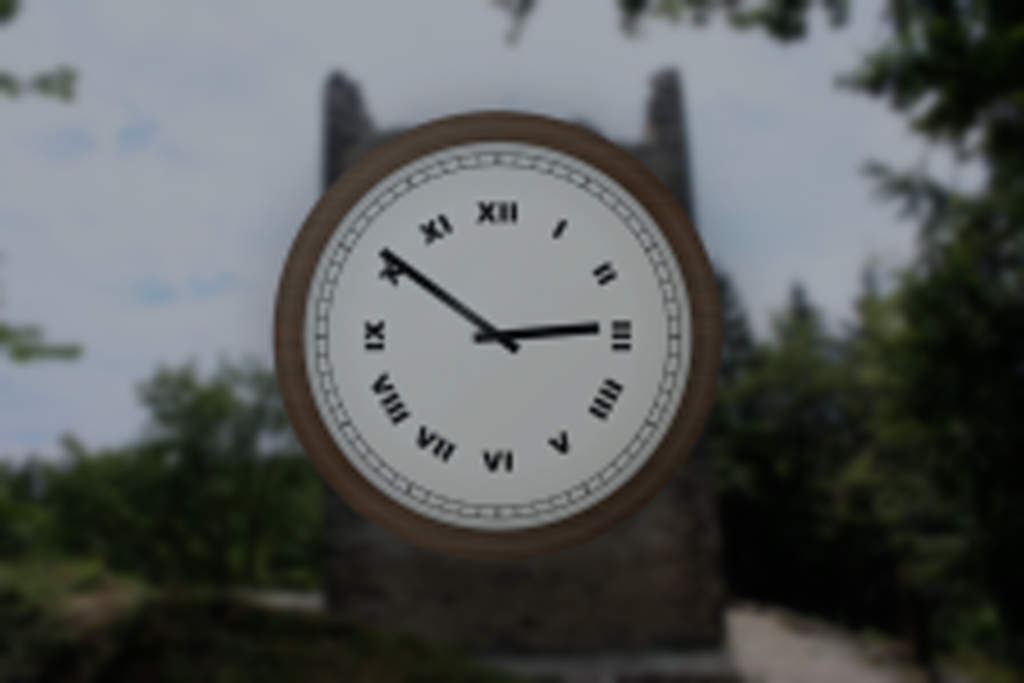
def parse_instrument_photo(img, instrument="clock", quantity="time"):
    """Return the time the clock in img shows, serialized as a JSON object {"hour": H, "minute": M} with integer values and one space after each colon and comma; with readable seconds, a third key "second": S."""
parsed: {"hour": 2, "minute": 51}
